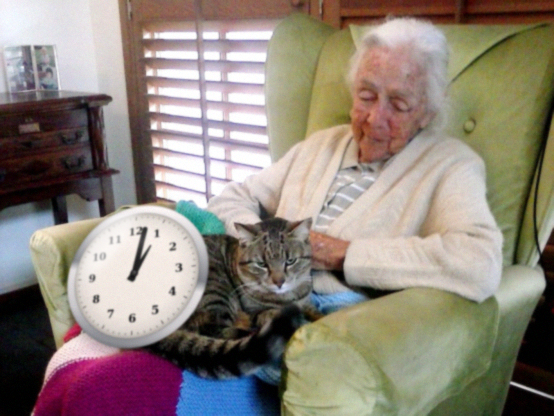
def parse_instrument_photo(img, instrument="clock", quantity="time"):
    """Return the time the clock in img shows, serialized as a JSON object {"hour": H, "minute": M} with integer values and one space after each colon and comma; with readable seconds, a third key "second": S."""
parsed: {"hour": 1, "minute": 2}
